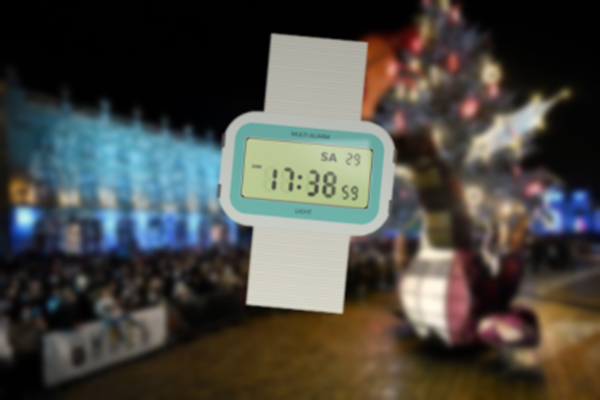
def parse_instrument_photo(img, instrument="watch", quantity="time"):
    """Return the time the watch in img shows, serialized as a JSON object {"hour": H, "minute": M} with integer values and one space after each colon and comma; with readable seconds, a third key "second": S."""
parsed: {"hour": 17, "minute": 38, "second": 59}
